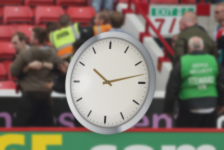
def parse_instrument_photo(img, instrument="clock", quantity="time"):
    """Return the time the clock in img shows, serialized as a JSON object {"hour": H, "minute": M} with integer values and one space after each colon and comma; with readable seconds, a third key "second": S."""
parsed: {"hour": 10, "minute": 13}
